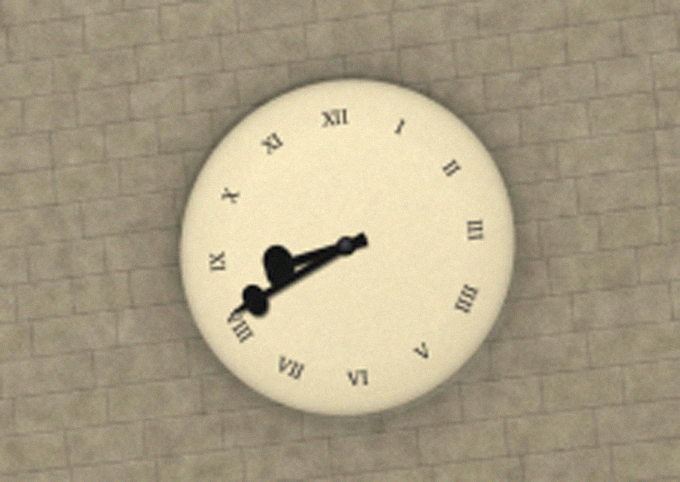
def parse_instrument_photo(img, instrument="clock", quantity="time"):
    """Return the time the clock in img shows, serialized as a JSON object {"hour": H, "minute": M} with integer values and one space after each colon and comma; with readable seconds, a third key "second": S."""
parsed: {"hour": 8, "minute": 41}
